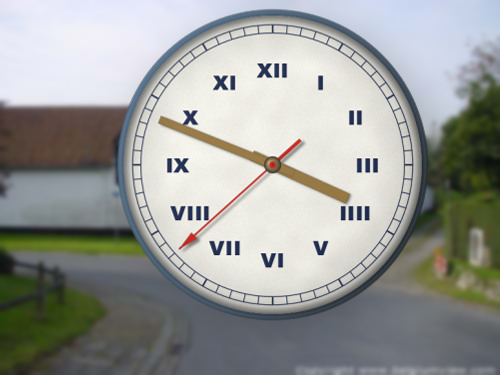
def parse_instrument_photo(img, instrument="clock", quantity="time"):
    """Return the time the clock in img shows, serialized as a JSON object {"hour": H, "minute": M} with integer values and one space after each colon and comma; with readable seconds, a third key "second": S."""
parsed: {"hour": 3, "minute": 48, "second": 38}
